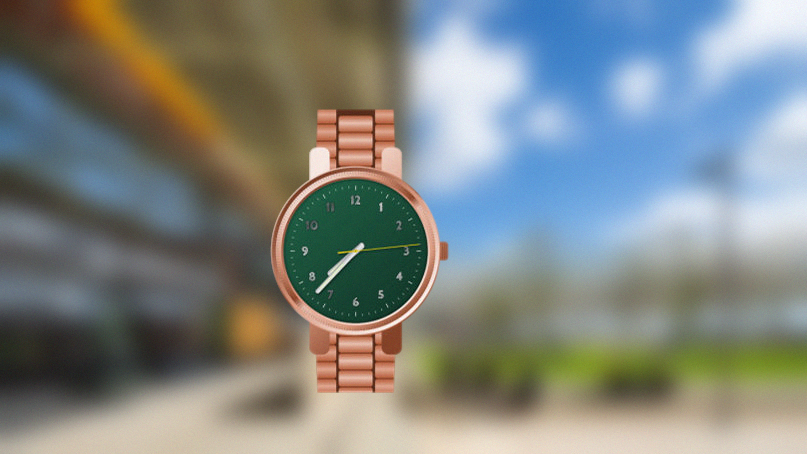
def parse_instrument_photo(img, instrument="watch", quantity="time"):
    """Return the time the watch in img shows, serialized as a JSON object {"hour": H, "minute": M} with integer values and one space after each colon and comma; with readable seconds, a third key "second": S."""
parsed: {"hour": 7, "minute": 37, "second": 14}
